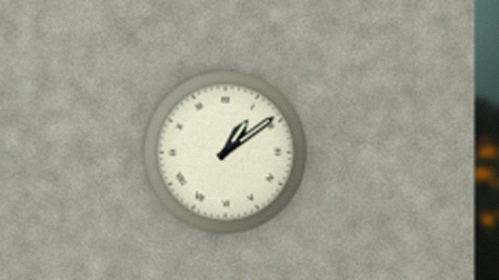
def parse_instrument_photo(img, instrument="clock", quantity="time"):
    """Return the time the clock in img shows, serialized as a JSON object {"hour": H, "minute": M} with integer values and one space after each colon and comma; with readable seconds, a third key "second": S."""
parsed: {"hour": 1, "minute": 9}
